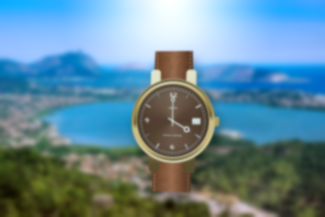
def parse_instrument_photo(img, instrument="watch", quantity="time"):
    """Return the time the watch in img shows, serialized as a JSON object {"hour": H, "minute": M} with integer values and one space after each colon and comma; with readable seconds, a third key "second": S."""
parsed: {"hour": 4, "minute": 0}
